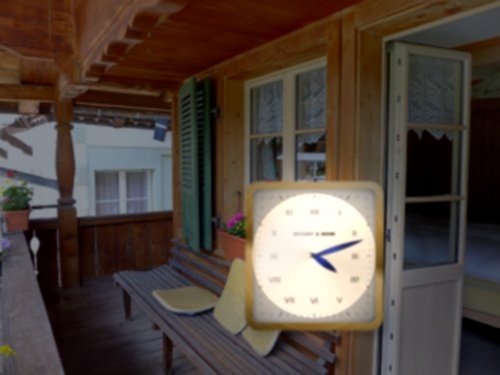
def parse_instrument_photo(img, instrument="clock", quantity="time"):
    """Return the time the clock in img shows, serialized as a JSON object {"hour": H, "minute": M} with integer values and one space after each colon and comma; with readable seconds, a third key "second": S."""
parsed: {"hour": 4, "minute": 12}
